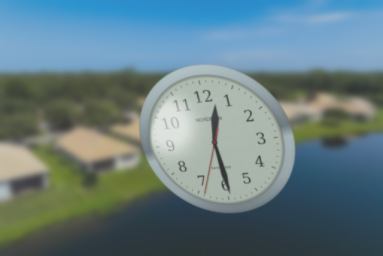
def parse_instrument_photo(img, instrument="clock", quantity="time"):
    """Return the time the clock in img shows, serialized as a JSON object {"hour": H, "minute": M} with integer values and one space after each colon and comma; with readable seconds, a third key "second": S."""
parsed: {"hour": 12, "minute": 29, "second": 34}
